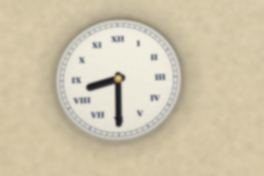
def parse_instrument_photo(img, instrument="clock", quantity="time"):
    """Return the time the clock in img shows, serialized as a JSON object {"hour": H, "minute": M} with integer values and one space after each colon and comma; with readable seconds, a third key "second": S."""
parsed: {"hour": 8, "minute": 30}
